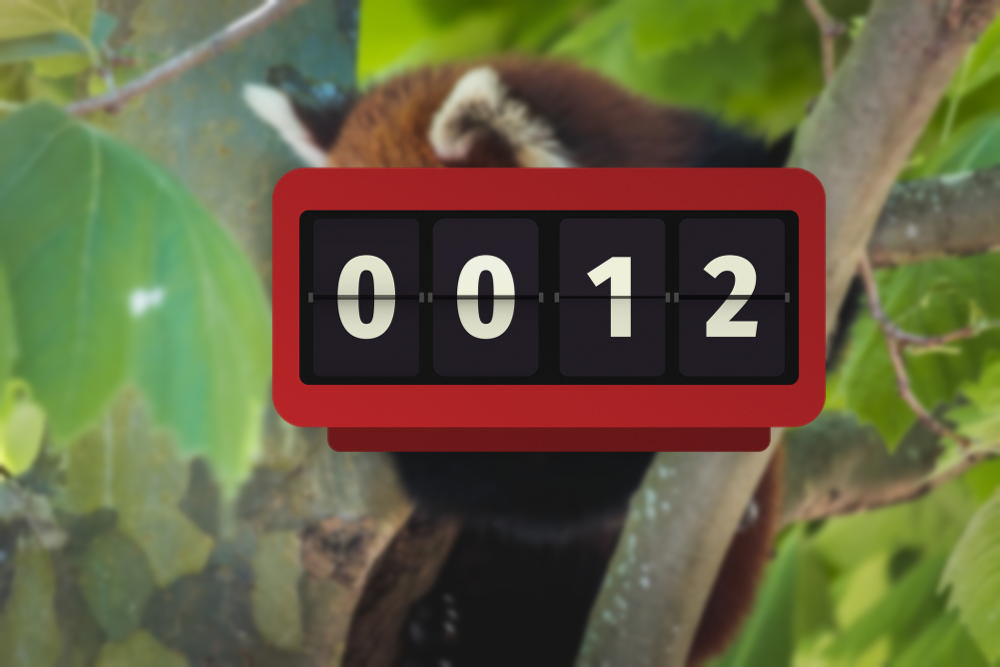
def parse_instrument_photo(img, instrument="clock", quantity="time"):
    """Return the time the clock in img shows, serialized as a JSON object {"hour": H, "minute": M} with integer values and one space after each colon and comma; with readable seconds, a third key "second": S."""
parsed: {"hour": 0, "minute": 12}
